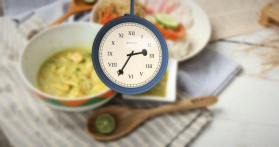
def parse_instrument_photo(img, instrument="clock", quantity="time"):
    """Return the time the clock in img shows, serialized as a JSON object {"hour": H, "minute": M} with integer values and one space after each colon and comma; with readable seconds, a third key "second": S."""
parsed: {"hour": 2, "minute": 35}
